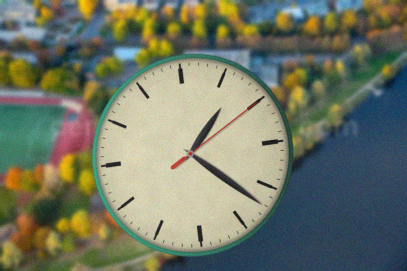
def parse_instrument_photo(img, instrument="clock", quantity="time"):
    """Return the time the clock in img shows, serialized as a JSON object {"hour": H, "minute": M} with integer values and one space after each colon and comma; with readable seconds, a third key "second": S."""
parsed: {"hour": 1, "minute": 22, "second": 10}
